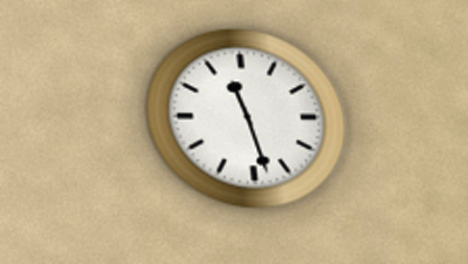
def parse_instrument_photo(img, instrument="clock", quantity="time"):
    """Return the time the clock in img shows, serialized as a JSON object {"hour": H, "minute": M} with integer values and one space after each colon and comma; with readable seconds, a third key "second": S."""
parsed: {"hour": 11, "minute": 28}
